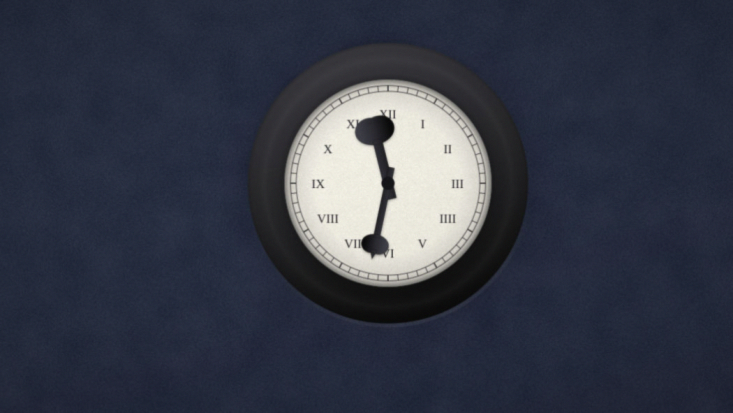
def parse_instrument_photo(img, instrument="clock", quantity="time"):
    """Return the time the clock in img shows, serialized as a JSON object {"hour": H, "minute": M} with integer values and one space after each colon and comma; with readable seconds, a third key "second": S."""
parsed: {"hour": 11, "minute": 32}
